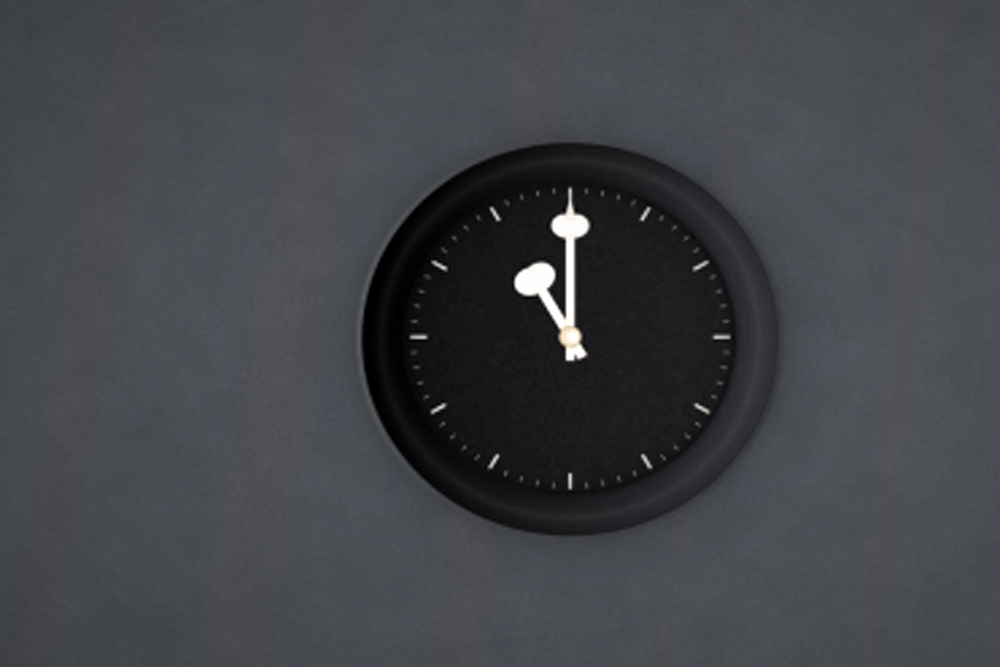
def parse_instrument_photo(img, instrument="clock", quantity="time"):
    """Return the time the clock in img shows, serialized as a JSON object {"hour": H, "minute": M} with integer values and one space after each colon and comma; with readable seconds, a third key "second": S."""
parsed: {"hour": 11, "minute": 0}
